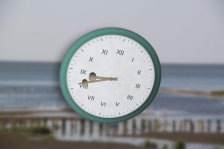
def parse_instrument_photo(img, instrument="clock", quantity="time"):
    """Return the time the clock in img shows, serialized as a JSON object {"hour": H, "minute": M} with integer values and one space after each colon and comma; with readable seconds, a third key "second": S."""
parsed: {"hour": 8, "minute": 41}
